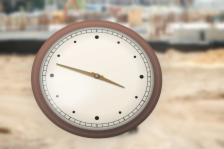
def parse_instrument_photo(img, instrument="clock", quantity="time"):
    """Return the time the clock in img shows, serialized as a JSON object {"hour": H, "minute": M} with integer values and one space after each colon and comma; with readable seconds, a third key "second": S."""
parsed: {"hour": 3, "minute": 48}
